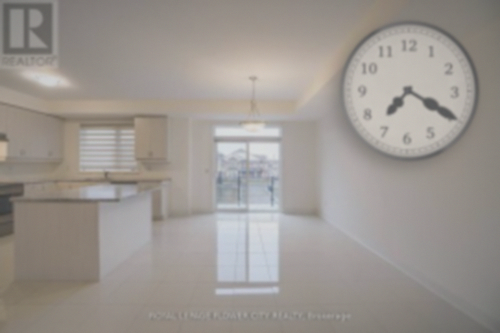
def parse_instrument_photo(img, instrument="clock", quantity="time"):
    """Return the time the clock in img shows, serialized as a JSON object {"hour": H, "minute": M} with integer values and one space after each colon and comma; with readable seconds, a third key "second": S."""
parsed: {"hour": 7, "minute": 20}
